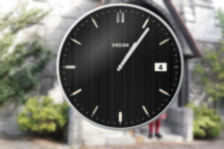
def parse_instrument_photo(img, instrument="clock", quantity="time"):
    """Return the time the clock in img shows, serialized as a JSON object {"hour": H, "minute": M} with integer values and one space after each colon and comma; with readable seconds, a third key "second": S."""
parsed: {"hour": 1, "minute": 6}
